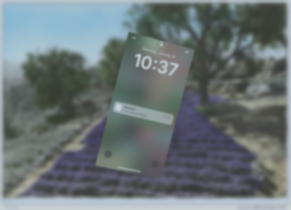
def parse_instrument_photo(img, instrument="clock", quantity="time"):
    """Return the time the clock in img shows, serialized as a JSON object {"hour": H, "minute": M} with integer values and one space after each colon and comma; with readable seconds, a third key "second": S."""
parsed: {"hour": 10, "minute": 37}
